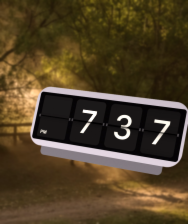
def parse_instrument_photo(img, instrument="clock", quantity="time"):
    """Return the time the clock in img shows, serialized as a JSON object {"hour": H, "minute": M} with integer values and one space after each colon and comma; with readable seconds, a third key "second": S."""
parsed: {"hour": 7, "minute": 37}
